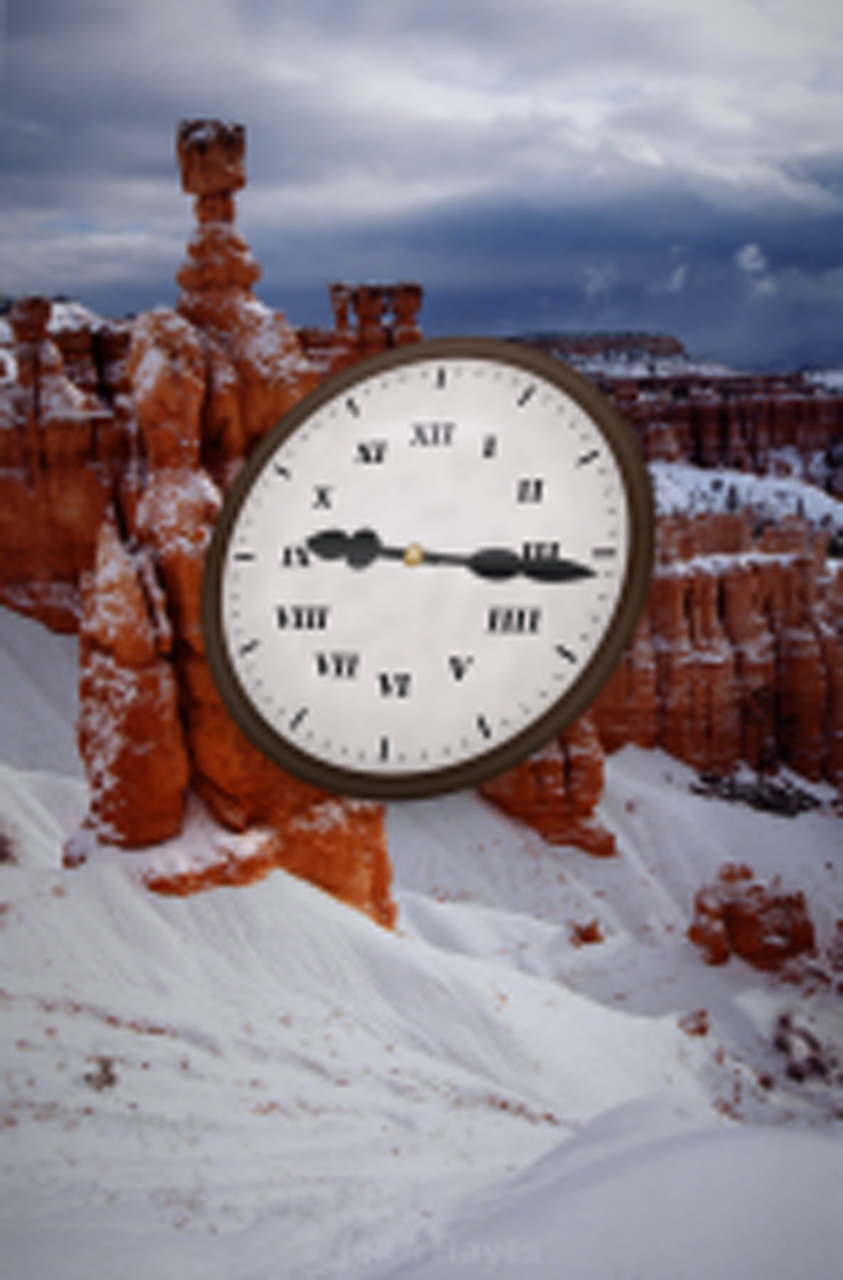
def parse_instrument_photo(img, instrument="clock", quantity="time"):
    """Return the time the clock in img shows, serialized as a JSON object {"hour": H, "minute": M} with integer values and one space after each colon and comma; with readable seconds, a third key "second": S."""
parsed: {"hour": 9, "minute": 16}
